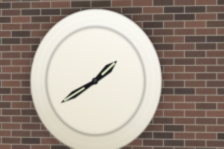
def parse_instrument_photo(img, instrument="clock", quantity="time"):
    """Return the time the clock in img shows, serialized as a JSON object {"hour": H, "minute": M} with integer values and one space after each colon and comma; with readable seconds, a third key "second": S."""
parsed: {"hour": 1, "minute": 40}
